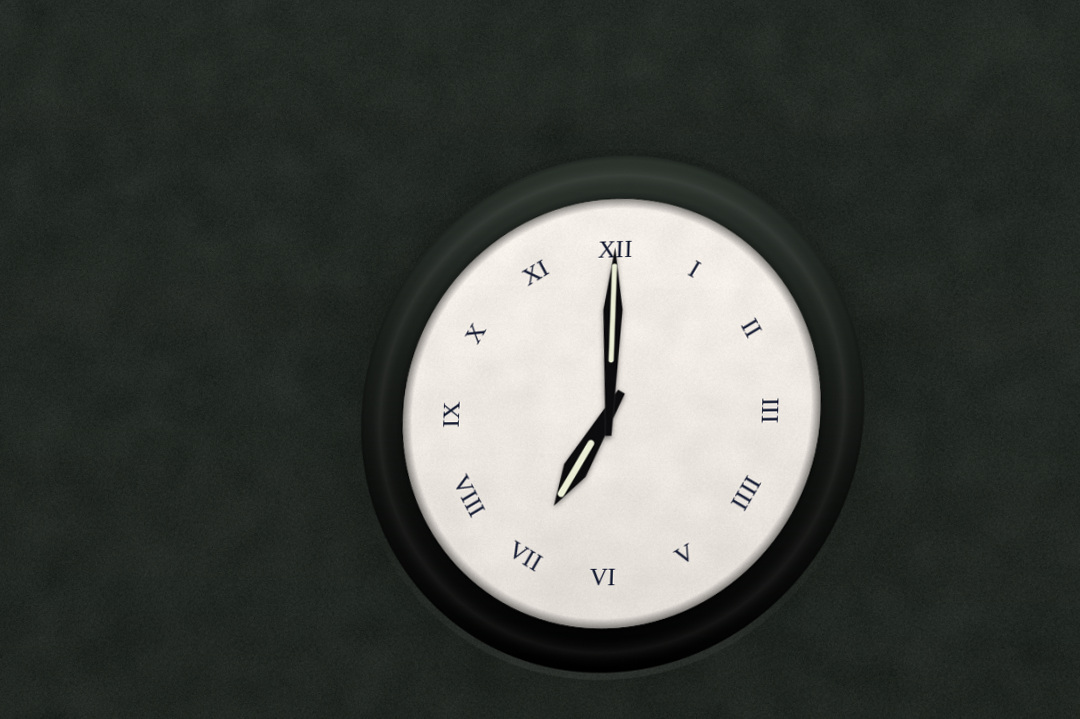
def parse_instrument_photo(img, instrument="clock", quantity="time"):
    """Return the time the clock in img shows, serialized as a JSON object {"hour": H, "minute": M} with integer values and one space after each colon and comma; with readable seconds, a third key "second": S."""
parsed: {"hour": 7, "minute": 0}
